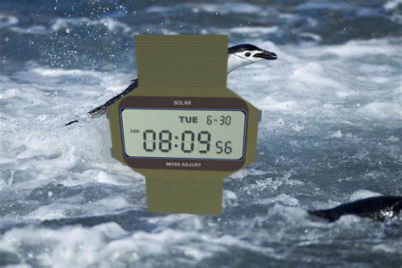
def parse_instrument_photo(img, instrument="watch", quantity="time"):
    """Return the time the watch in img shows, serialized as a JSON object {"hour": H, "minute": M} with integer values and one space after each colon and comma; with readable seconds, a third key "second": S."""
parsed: {"hour": 8, "minute": 9, "second": 56}
